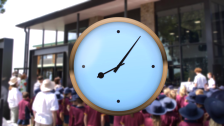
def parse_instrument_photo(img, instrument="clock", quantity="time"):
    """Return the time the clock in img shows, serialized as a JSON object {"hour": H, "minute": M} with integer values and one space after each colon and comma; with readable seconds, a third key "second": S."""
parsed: {"hour": 8, "minute": 6}
